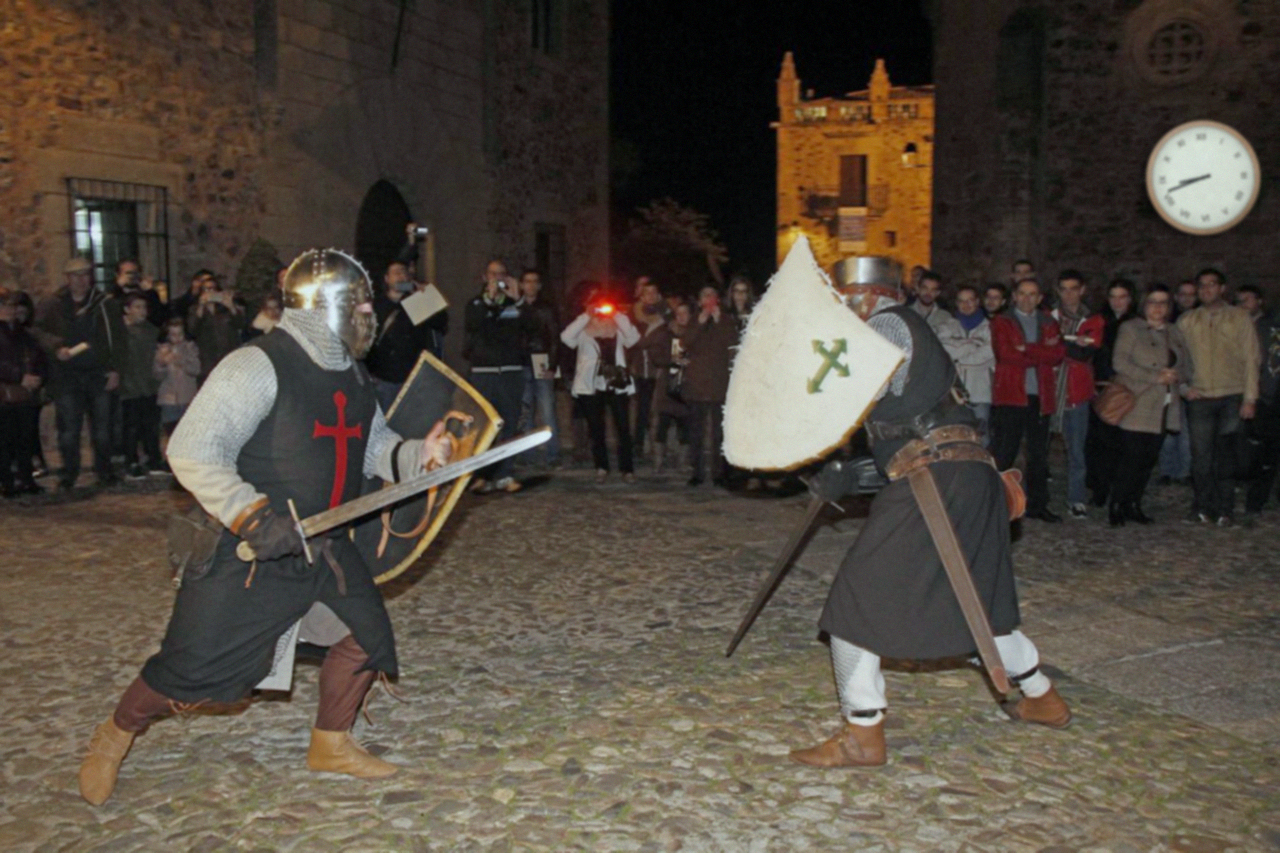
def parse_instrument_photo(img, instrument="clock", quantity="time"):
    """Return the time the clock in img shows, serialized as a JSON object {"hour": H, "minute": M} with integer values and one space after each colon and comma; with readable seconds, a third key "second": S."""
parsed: {"hour": 8, "minute": 42}
